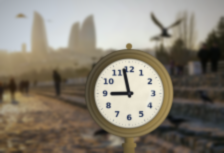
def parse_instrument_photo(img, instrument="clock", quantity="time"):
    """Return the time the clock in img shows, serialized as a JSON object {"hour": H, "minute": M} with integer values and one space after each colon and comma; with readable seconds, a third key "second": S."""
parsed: {"hour": 8, "minute": 58}
